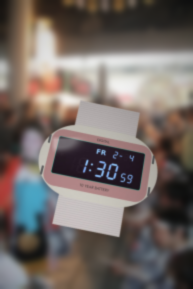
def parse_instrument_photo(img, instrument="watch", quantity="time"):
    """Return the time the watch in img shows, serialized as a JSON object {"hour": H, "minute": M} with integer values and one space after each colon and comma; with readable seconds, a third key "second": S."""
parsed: {"hour": 1, "minute": 30}
